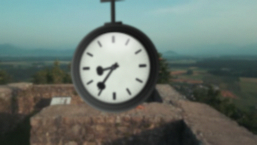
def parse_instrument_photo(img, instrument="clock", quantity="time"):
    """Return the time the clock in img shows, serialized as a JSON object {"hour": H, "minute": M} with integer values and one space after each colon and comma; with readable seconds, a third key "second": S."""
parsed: {"hour": 8, "minute": 36}
